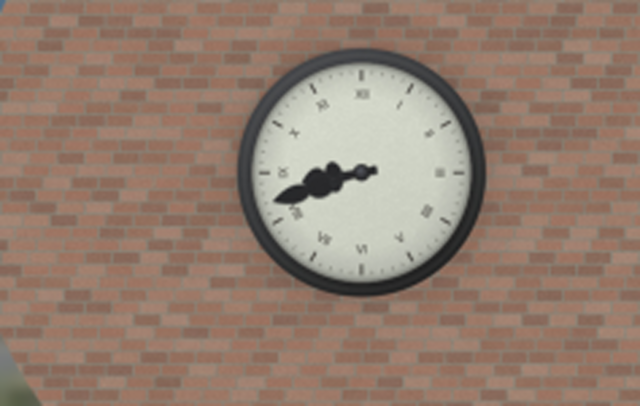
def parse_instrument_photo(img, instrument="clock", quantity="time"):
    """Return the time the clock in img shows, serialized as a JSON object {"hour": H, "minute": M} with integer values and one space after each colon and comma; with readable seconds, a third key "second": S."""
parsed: {"hour": 8, "minute": 42}
